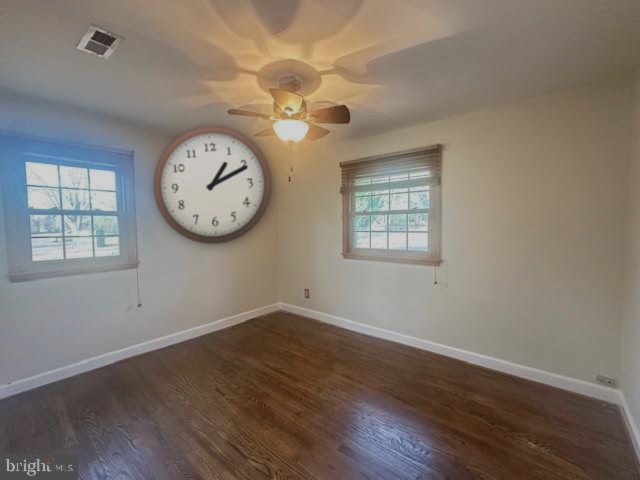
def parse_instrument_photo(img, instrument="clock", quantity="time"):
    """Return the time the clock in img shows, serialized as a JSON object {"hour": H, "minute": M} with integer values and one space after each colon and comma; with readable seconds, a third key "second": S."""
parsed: {"hour": 1, "minute": 11}
